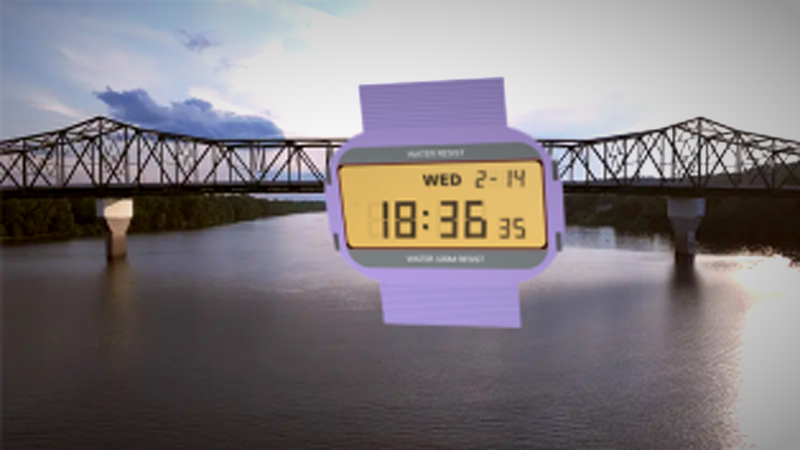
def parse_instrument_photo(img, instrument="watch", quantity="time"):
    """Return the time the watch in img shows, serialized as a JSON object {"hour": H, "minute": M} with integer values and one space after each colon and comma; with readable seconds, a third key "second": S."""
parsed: {"hour": 18, "minute": 36, "second": 35}
